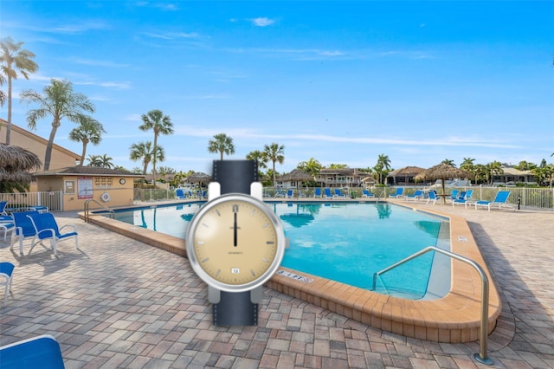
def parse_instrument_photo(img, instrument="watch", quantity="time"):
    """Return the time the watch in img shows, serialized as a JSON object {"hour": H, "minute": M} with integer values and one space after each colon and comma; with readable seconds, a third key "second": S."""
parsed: {"hour": 12, "minute": 0}
